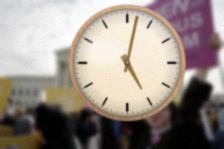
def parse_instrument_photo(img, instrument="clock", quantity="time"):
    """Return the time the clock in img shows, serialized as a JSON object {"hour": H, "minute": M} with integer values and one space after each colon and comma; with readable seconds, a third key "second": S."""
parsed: {"hour": 5, "minute": 2}
